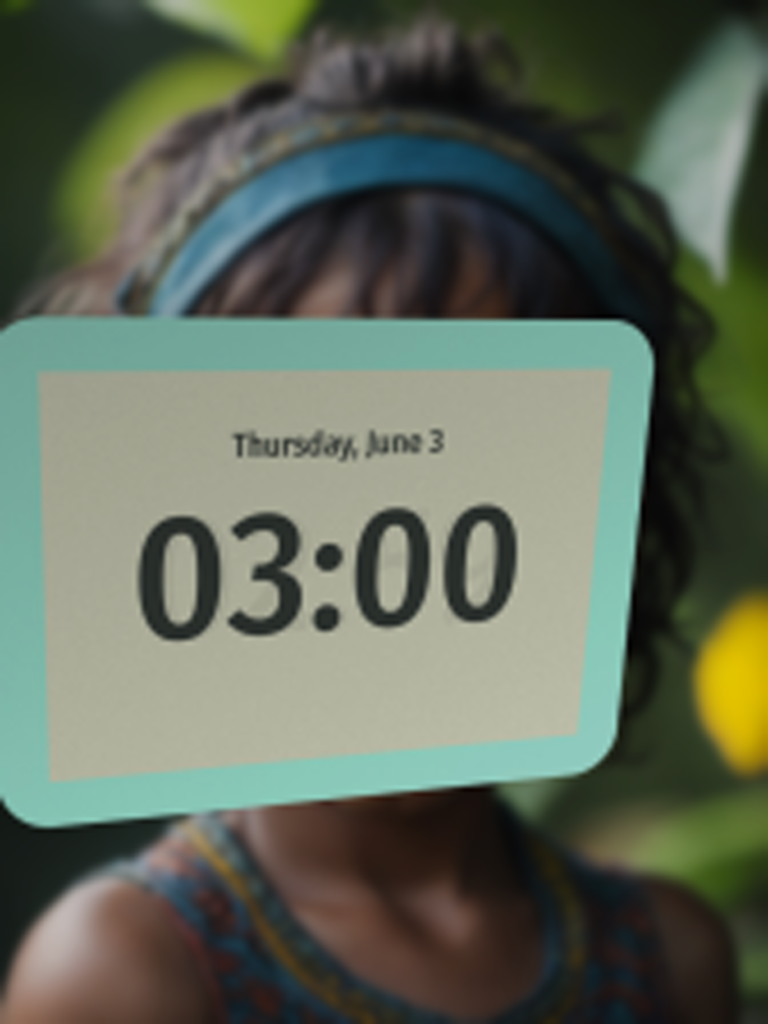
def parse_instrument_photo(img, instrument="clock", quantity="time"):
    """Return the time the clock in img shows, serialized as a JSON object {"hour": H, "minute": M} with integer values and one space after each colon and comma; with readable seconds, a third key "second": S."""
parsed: {"hour": 3, "minute": 0}
